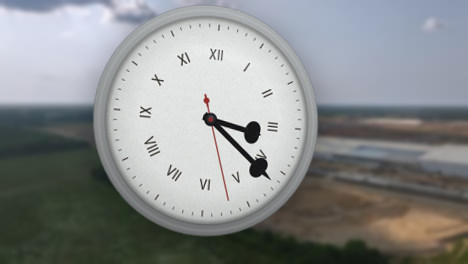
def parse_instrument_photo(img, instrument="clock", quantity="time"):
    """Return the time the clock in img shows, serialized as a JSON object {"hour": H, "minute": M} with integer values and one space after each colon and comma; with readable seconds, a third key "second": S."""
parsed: {"hour": 3, "minute": 21, "second": 27}
